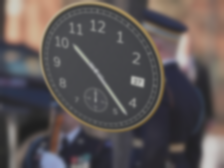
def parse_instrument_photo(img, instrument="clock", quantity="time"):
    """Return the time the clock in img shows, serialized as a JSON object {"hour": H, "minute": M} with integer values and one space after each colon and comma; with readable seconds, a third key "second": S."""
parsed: {"hour": 10, "minute": 23}
